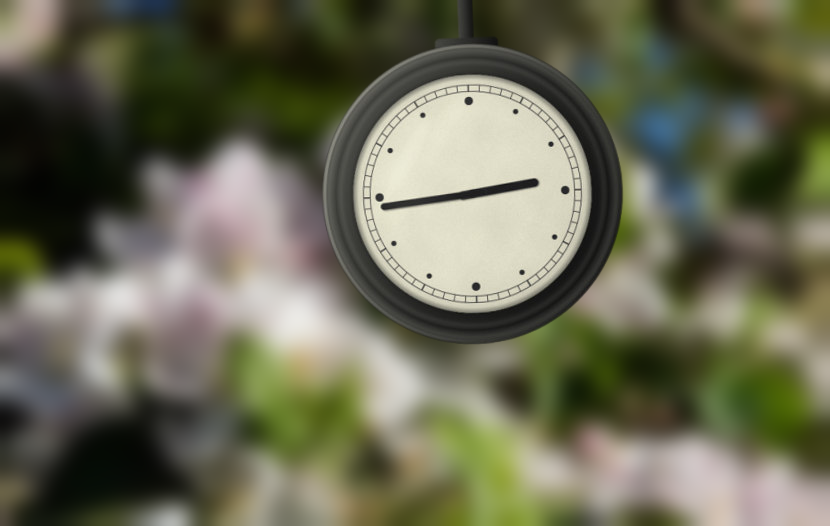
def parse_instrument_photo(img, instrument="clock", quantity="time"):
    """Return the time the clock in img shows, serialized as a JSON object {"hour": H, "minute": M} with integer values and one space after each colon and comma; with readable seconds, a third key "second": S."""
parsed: {"hour": 2, "minute": 44}
